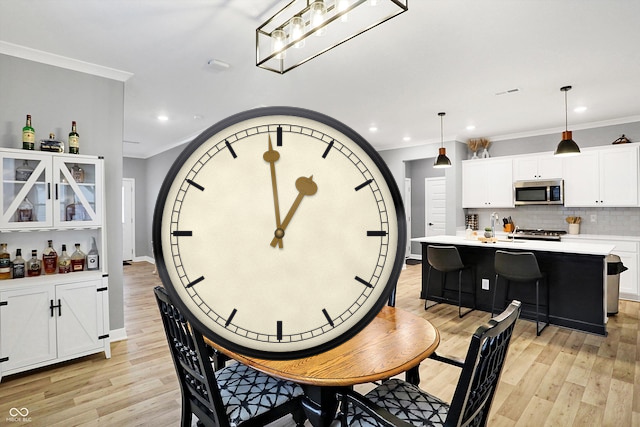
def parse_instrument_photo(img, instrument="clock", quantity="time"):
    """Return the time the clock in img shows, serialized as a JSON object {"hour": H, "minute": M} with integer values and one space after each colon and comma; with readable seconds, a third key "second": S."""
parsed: {"hour": 12, "minute": 59}
